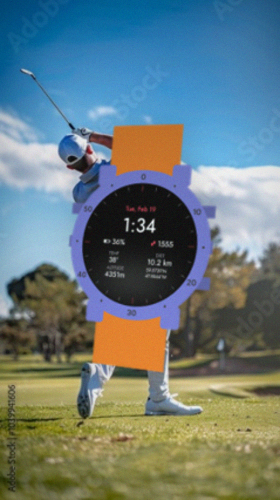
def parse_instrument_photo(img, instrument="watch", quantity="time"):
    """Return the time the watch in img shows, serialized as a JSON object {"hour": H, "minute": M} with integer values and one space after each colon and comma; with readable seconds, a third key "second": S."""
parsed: {"hour": 1, "minute": 34}
